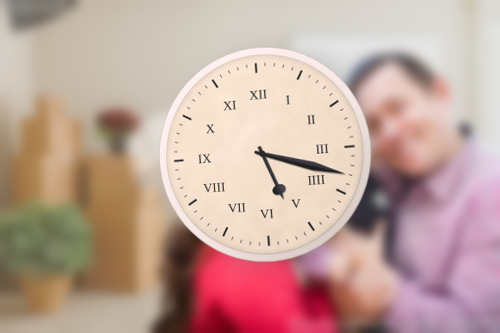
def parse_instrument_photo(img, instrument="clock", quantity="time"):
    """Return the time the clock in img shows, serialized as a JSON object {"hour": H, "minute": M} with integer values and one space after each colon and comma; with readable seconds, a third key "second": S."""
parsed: {"hour": 5, "minute": 18}
